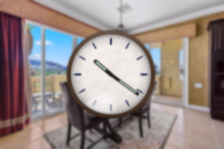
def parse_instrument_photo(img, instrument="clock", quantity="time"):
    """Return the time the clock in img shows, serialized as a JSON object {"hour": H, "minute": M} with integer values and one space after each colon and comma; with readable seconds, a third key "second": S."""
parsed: {"hour": 10, "minute": 21}
